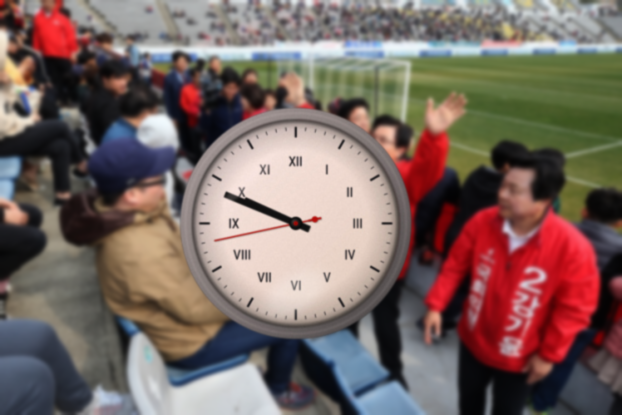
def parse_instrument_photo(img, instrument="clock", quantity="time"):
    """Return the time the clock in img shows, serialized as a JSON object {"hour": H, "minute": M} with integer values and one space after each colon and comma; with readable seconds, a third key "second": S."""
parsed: {"hour": 9, "minute": 48, "second": 43}
